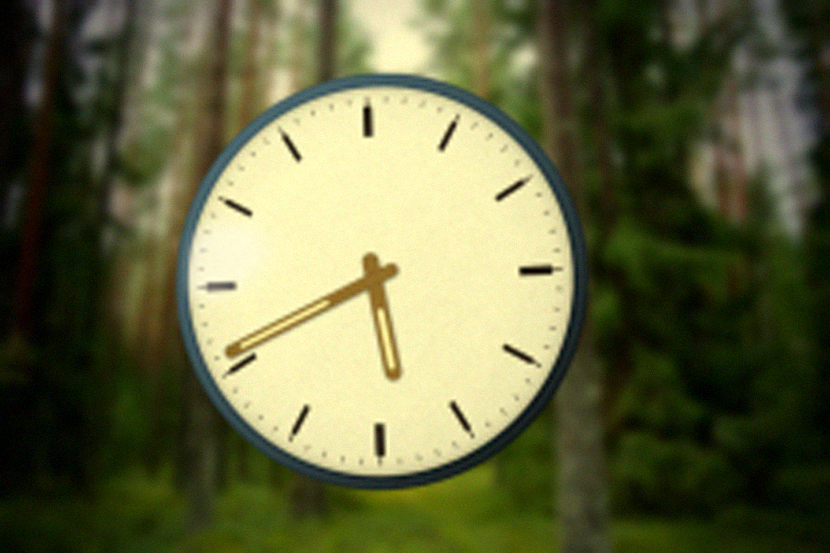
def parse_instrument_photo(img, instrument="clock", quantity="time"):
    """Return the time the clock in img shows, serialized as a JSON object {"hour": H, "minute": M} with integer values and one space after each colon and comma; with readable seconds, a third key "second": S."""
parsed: {"hour": 5, "minute": 41}
